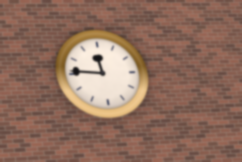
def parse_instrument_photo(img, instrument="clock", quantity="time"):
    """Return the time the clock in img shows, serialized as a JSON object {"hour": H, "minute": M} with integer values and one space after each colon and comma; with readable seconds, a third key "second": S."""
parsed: {"hour": 11, "minute": 46}
